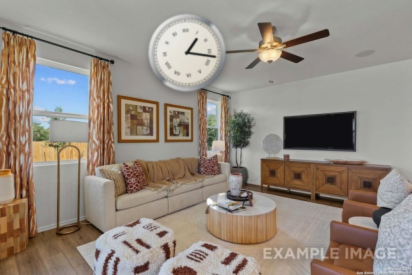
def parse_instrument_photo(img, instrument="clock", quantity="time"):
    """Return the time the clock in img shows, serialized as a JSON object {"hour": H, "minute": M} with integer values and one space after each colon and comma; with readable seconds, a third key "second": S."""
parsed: {"hour": 1, "minute": 17}
